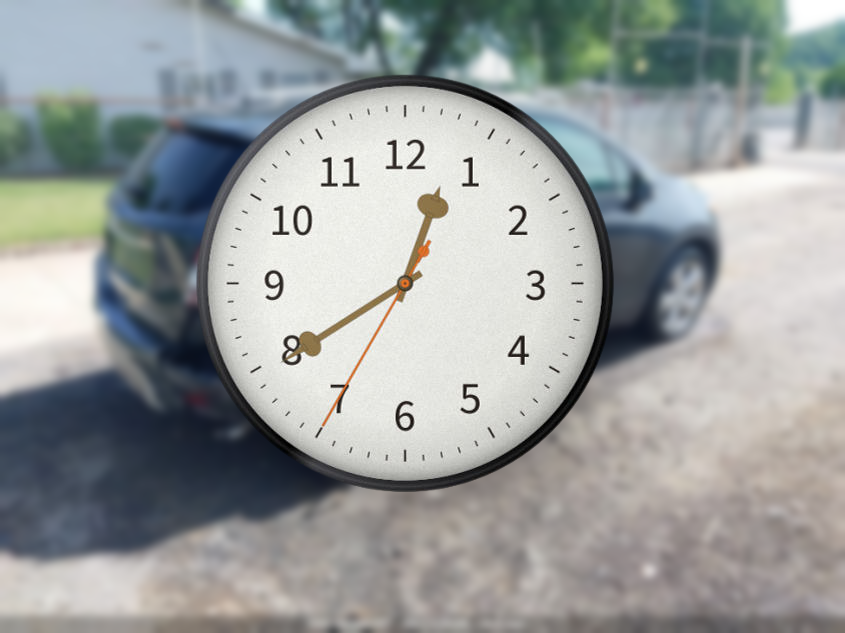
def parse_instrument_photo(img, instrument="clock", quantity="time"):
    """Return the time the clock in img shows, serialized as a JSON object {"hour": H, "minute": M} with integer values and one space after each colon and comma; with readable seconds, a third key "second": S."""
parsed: {"hour": 12, "minute": 39, "second": 35}
